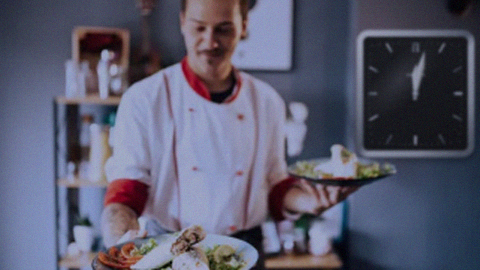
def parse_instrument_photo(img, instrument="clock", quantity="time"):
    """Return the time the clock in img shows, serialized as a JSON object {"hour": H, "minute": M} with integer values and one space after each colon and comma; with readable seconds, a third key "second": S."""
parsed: {"hour": 12, "minute": 2}
